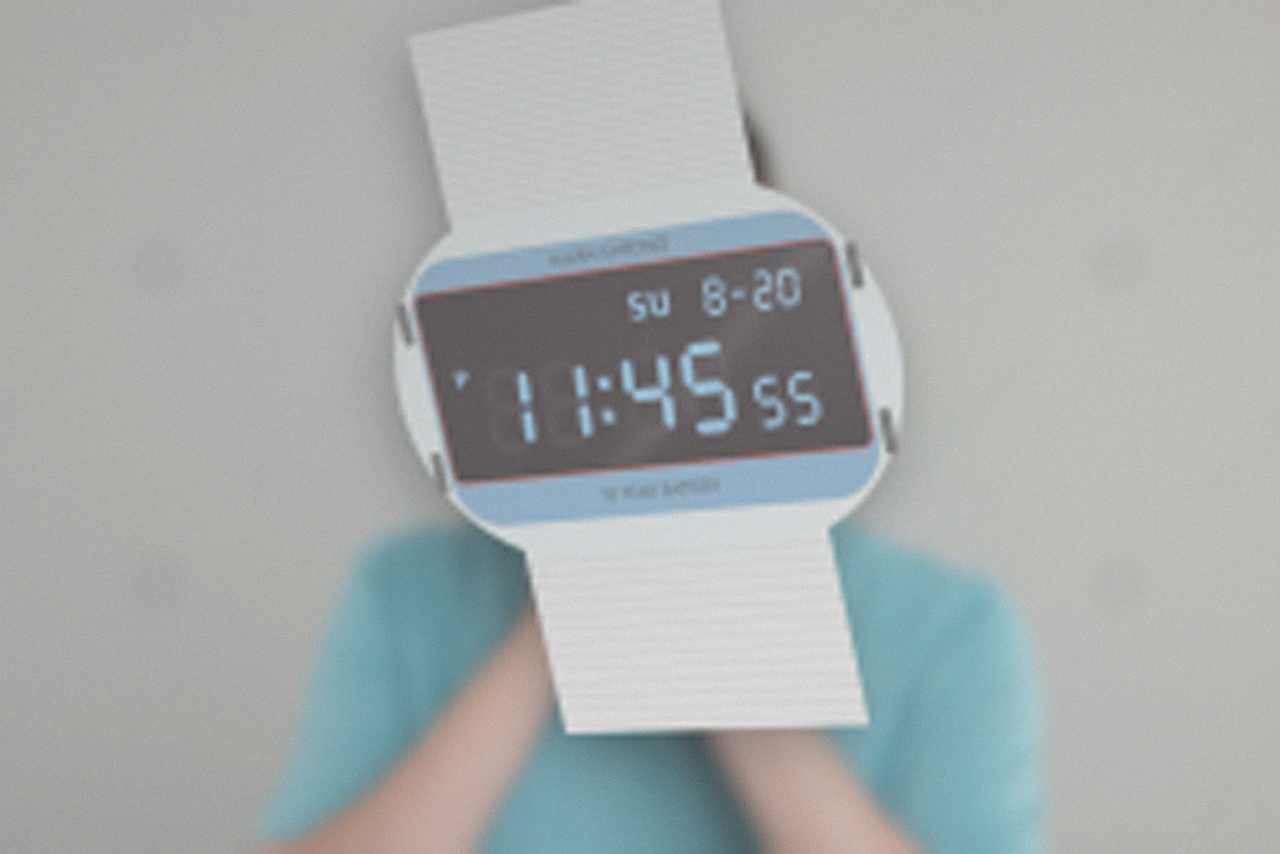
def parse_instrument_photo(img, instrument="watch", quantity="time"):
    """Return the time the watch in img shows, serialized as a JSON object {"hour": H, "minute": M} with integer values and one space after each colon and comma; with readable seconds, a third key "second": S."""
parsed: {"hour": 11, "minute": 45, "second": 55}
